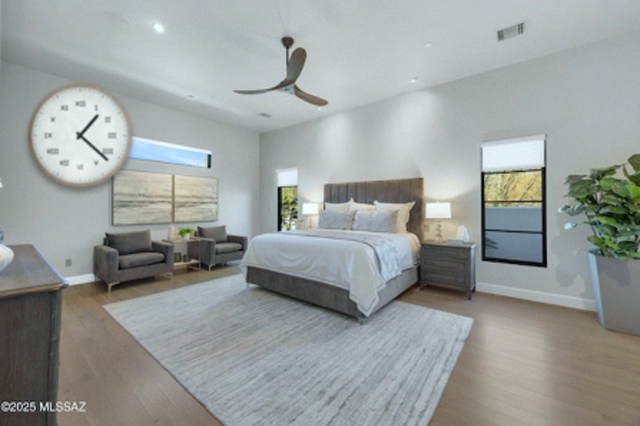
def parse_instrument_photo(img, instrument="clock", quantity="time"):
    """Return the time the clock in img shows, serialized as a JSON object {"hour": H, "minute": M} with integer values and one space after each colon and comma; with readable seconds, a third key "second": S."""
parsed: {"hour": 1, "minute": 22}
